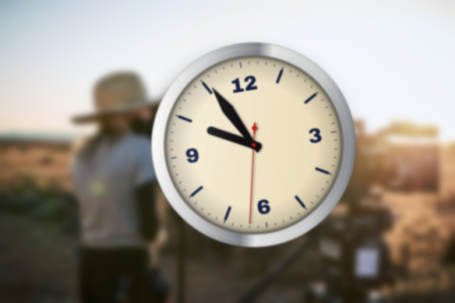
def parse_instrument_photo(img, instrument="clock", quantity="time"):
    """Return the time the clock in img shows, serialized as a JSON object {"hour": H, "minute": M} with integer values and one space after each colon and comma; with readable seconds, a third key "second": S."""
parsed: {"hour": 9, "minute": 55, "second": 32}
